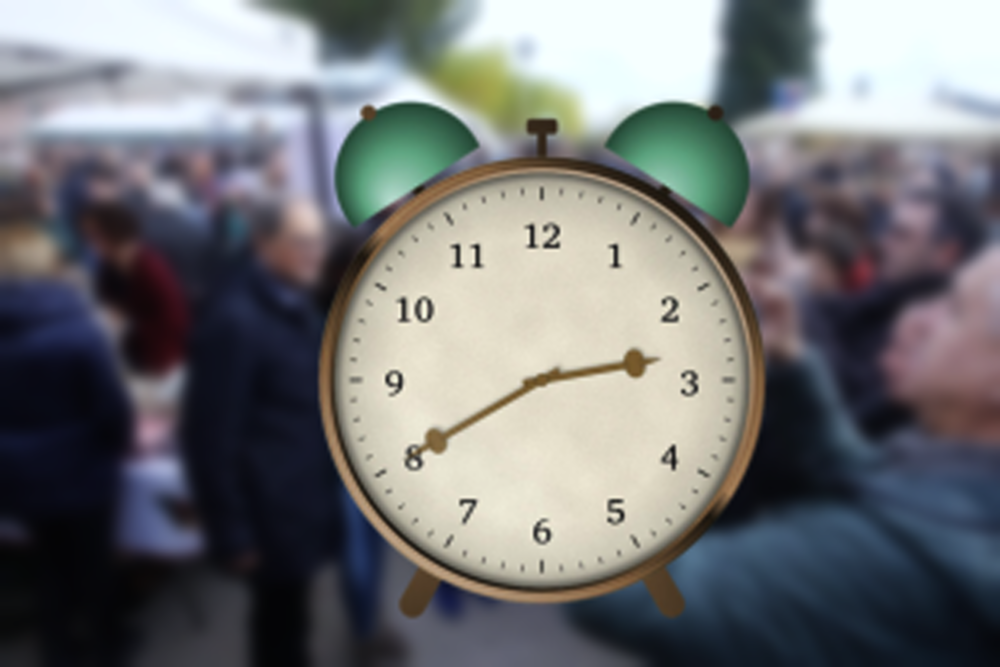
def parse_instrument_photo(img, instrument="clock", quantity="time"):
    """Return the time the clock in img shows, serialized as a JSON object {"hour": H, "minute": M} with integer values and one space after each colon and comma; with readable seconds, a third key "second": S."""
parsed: {"hour": 2, "minute": 40}
